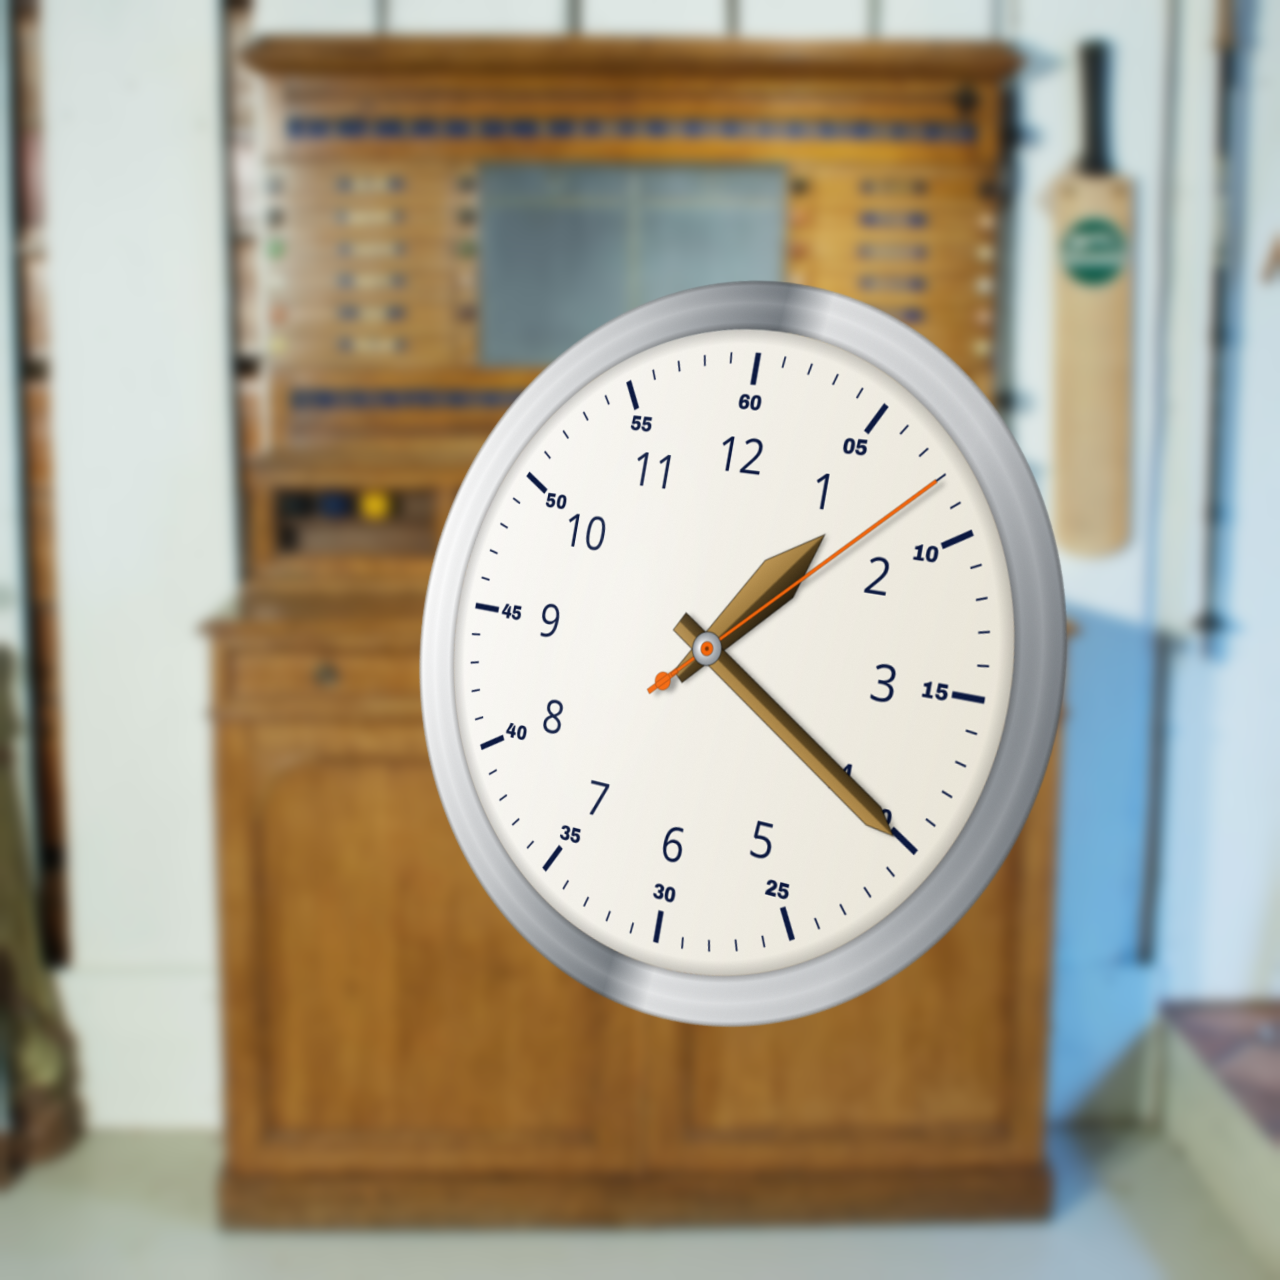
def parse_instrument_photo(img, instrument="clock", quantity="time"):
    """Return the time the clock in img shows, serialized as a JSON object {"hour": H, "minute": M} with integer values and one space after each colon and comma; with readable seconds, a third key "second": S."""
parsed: {"hour": 1, "minute": 20, "second": 8}
